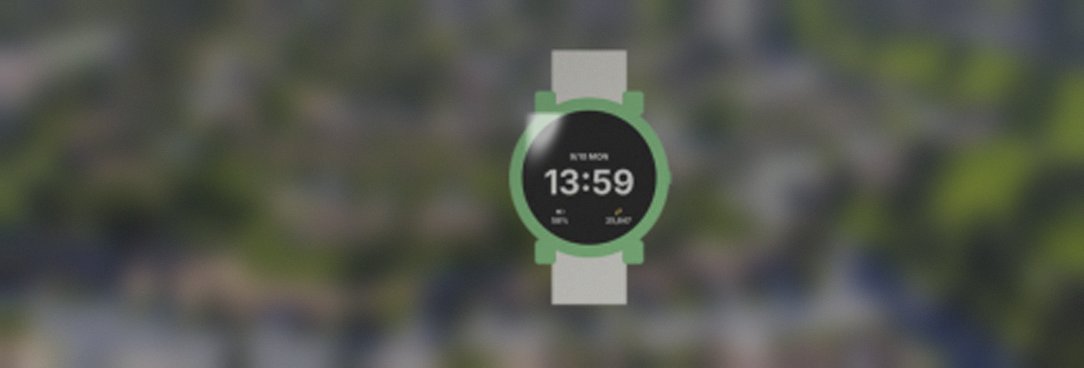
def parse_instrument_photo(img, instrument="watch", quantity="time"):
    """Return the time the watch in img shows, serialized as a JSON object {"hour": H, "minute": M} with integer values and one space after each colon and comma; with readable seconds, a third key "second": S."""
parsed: {"hour": 13, "minute": 59}
